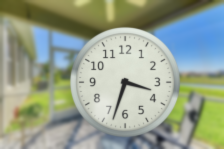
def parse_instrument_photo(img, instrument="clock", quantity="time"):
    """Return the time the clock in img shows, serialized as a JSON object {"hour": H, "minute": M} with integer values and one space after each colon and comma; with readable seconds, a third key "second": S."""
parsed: {"hour": 3, "minute": 33}
